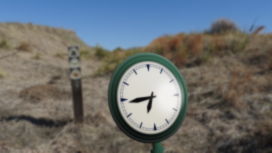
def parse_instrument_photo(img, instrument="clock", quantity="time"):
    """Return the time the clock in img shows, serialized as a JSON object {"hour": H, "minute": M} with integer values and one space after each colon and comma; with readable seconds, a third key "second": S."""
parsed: {"hour": 6, "minute": 44}
